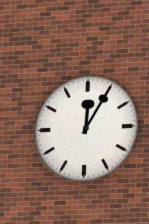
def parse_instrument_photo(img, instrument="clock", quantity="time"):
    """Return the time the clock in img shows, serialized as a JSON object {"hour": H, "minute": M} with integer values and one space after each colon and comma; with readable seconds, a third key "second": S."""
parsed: {"hour": 12, "minute": 5}
